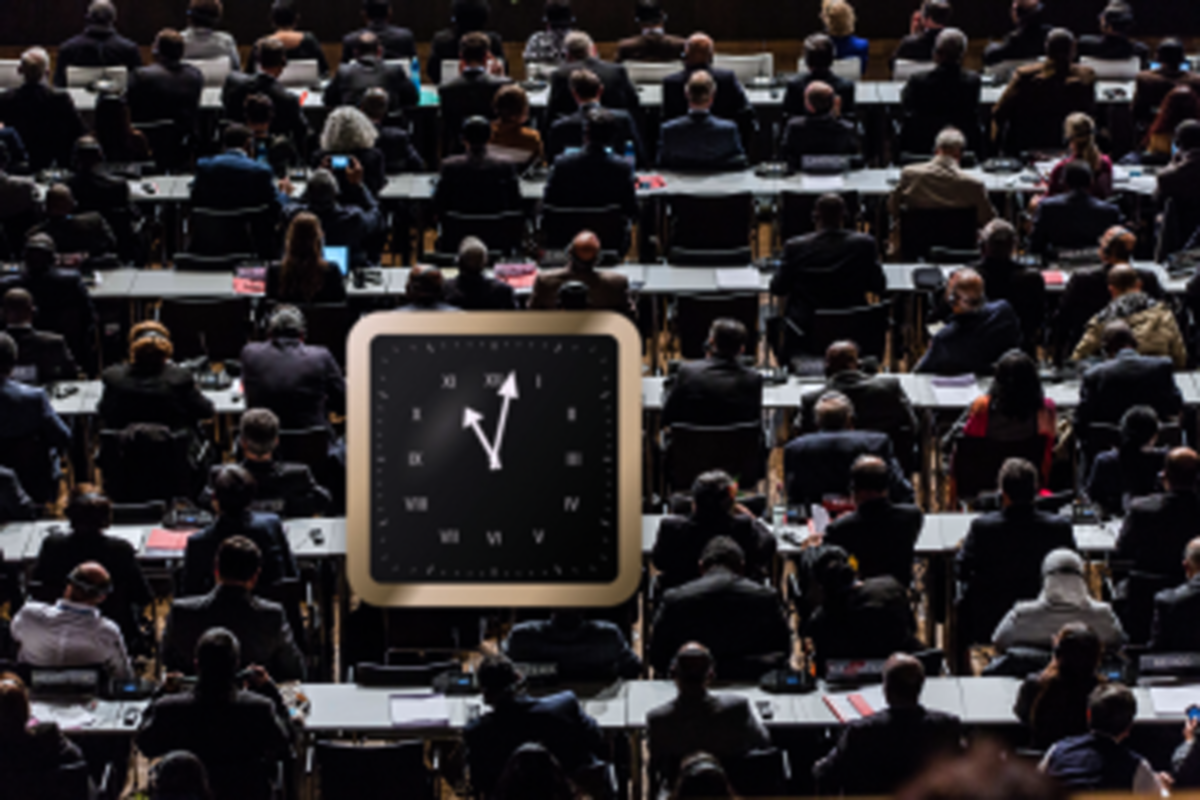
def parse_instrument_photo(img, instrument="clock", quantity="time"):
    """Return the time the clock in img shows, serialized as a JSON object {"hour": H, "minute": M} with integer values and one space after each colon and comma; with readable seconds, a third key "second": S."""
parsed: {"hour": 11, "minute": 2}
